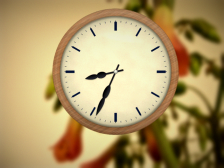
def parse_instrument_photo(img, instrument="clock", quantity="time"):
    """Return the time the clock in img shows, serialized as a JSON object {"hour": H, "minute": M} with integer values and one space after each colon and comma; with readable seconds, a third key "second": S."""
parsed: {"hour": 8, "minute": 34}
